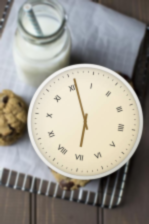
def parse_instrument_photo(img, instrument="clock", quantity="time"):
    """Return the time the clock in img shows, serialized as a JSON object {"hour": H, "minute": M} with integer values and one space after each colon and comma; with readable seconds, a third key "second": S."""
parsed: {"hour": 7, "minute": 1}
